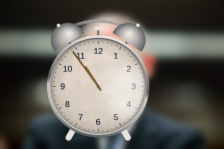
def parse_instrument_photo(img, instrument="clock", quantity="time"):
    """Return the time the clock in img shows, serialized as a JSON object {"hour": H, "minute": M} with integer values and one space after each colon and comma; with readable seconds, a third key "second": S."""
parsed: {"hour": 10, "minute": 54}
